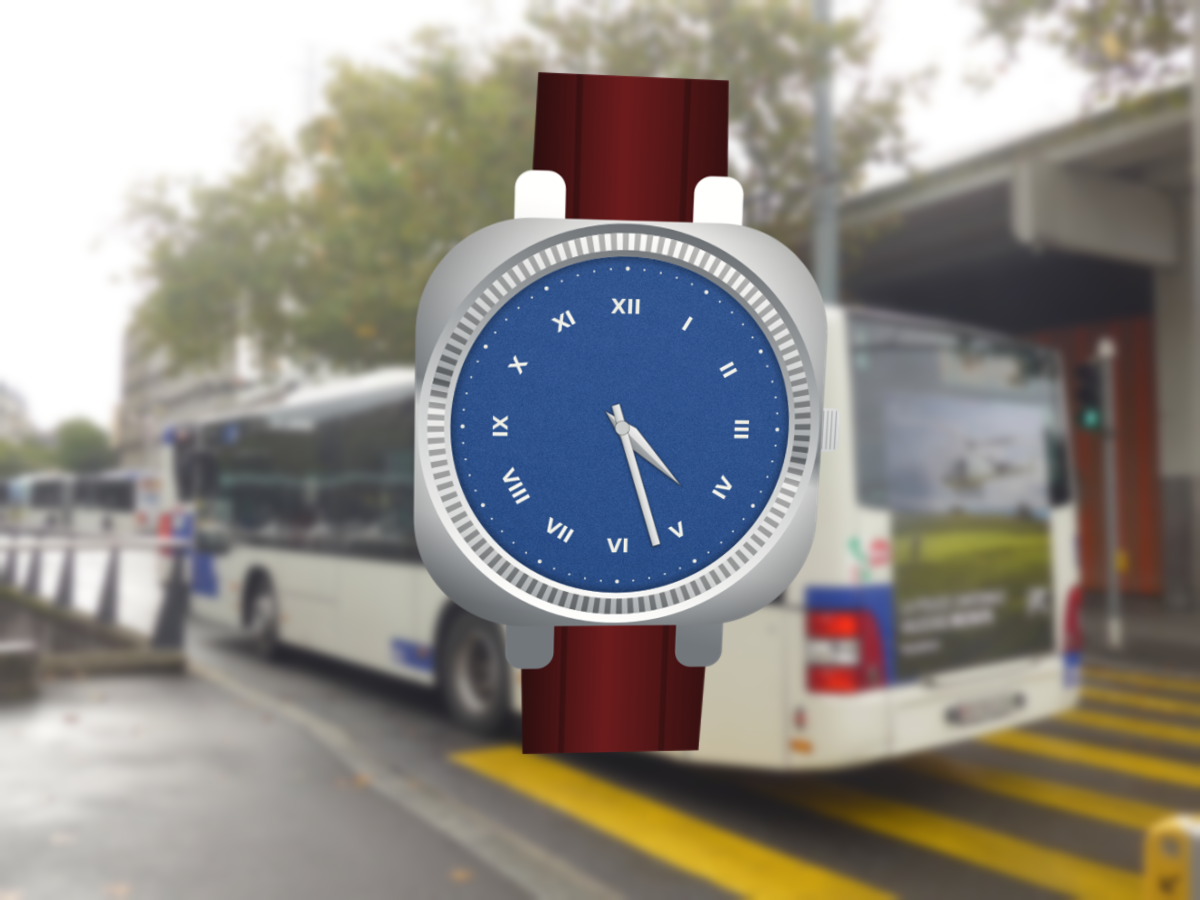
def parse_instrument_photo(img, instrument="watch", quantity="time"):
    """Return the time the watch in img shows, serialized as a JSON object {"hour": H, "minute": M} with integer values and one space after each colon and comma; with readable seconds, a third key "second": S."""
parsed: {"hour": 4, "minute": 27}
